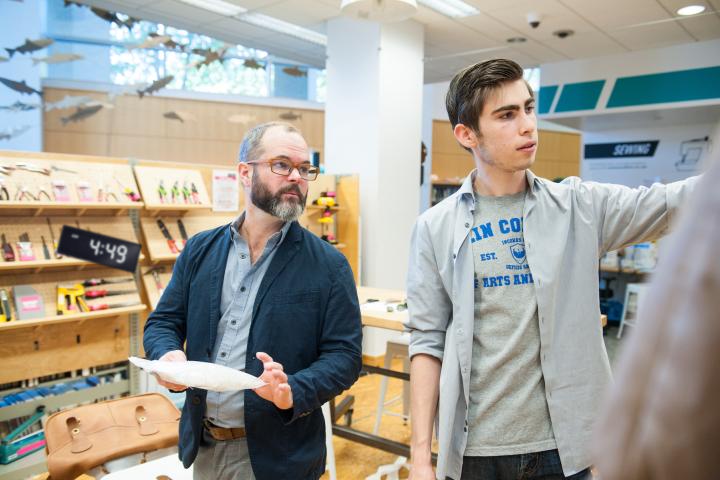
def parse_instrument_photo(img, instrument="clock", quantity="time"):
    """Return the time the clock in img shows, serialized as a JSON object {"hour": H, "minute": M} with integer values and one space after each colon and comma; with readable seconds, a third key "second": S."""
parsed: {"hour": 4, "minute": 49}
